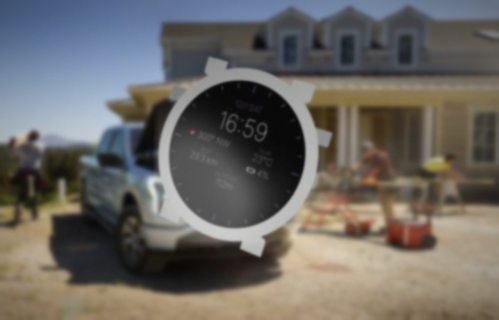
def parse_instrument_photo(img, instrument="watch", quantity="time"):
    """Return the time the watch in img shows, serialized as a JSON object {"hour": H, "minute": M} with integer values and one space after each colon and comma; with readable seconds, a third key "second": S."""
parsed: {"hour": 16, "minute": 59}
